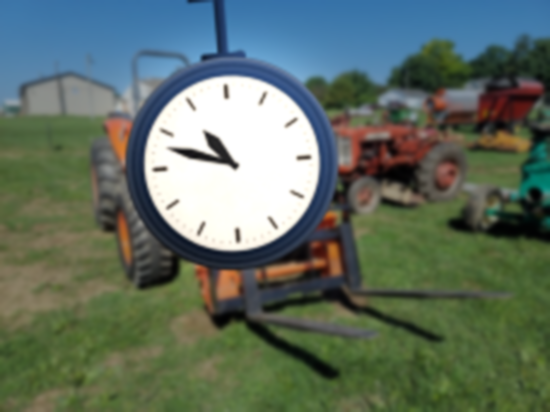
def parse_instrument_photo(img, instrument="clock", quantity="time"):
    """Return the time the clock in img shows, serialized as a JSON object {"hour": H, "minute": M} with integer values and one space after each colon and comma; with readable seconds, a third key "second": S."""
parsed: {"hour": 10, "minute": 48}
